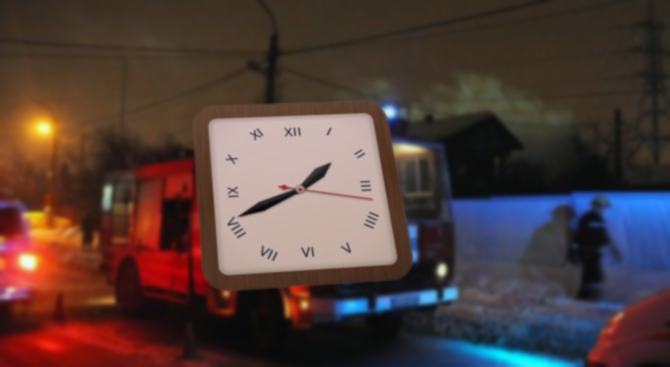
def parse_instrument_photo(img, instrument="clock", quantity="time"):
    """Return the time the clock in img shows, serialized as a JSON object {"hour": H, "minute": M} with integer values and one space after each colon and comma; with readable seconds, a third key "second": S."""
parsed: {"hour": 1, "minute": 41, "second": 17}
